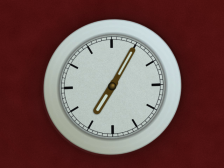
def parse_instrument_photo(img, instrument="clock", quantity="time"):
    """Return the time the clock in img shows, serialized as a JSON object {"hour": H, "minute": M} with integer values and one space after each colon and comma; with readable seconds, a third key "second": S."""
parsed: {"hour": 7, "minute": 5}
